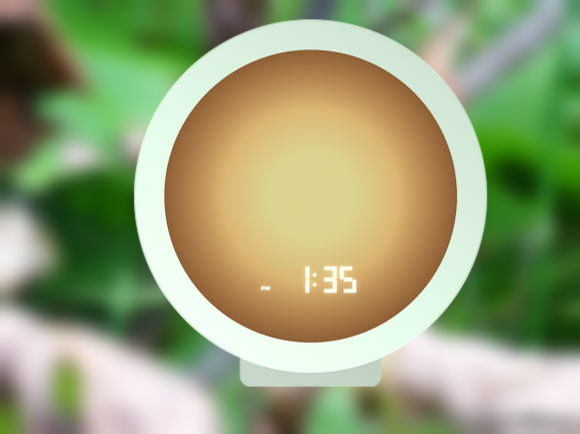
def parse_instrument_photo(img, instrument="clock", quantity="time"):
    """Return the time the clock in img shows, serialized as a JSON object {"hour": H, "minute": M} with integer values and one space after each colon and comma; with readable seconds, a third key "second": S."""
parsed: {"hour": 1, "minute": 35}
